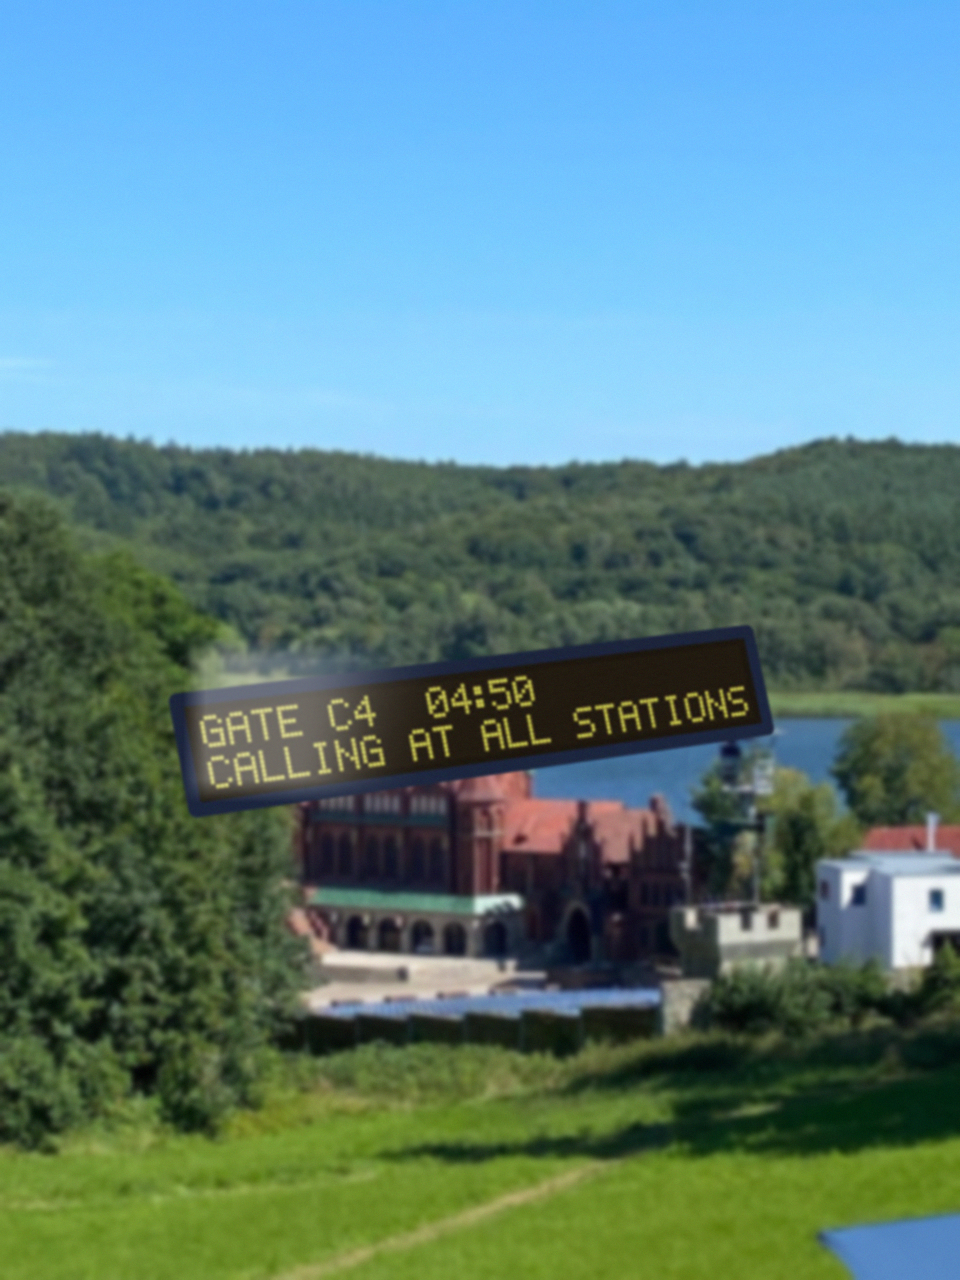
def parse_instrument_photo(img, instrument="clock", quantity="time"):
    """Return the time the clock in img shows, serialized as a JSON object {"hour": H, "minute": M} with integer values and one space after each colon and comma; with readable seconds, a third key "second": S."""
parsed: {"hour": 4, "minute": 50}
